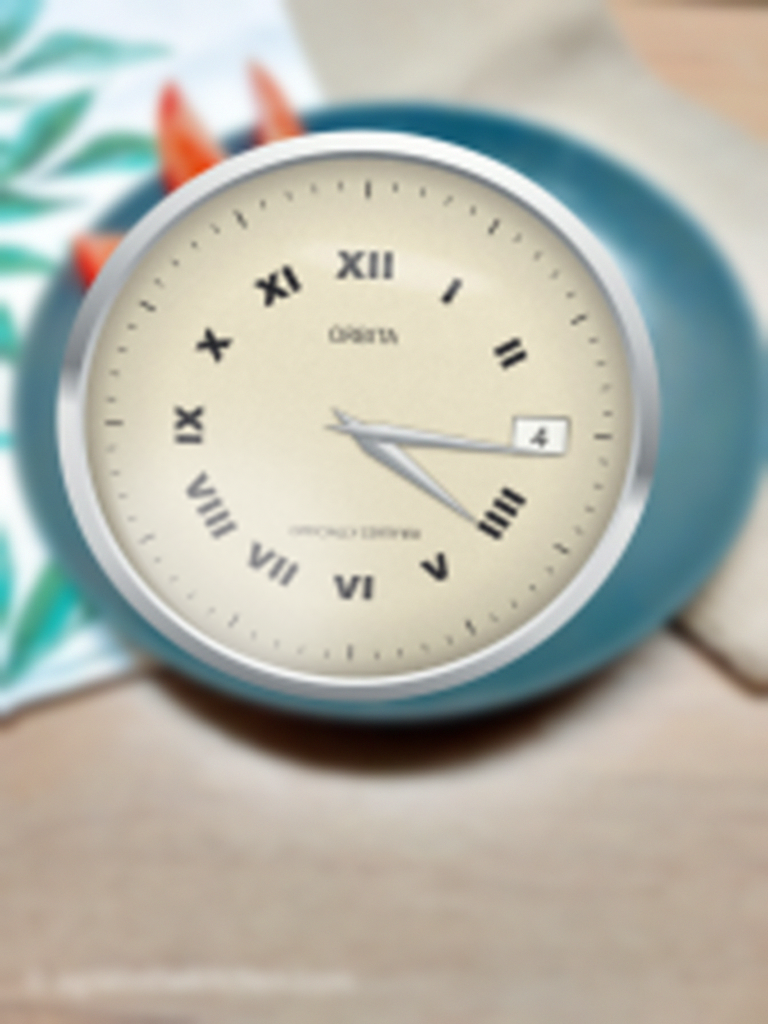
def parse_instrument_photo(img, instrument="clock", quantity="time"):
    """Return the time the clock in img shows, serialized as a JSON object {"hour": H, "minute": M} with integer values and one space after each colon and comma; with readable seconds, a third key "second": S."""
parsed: {"hour": 4, "minute": 16}
